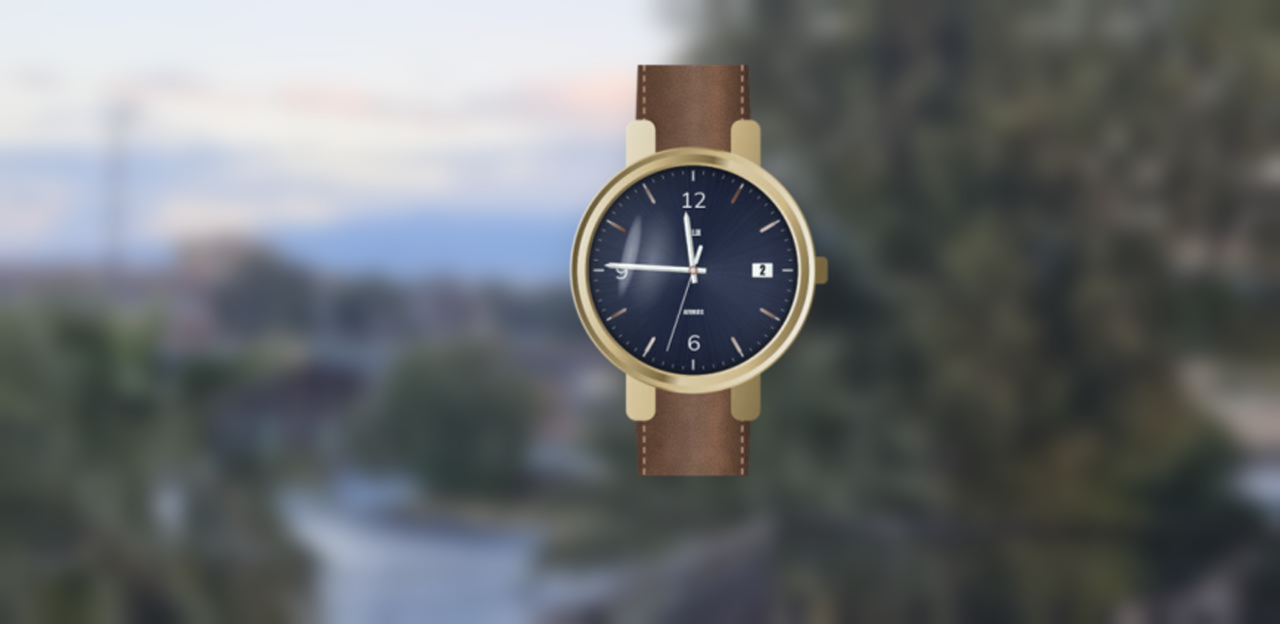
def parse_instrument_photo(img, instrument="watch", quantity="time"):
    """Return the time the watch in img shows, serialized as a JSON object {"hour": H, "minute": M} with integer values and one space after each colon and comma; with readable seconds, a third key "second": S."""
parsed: {"hour": 11, "minute": 45, "second": 33}
